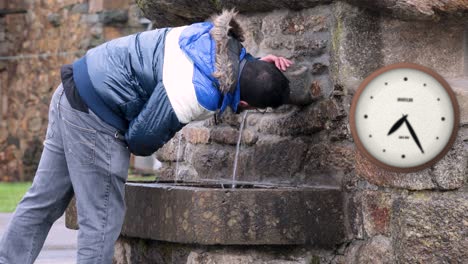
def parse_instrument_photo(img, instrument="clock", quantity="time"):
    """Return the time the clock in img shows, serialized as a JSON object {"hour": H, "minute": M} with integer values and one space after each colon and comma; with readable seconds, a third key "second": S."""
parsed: {"hour": 7, "minute": 25}
